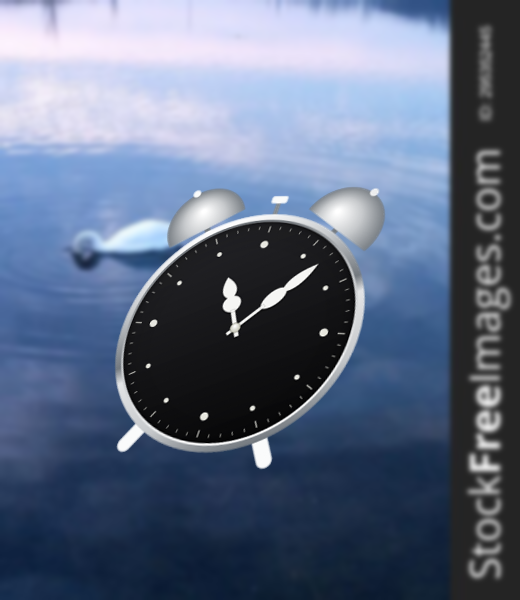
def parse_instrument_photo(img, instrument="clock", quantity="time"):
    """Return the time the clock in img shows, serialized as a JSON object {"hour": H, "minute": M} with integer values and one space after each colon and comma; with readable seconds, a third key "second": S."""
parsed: {"hour": 11, "minute": 7}
